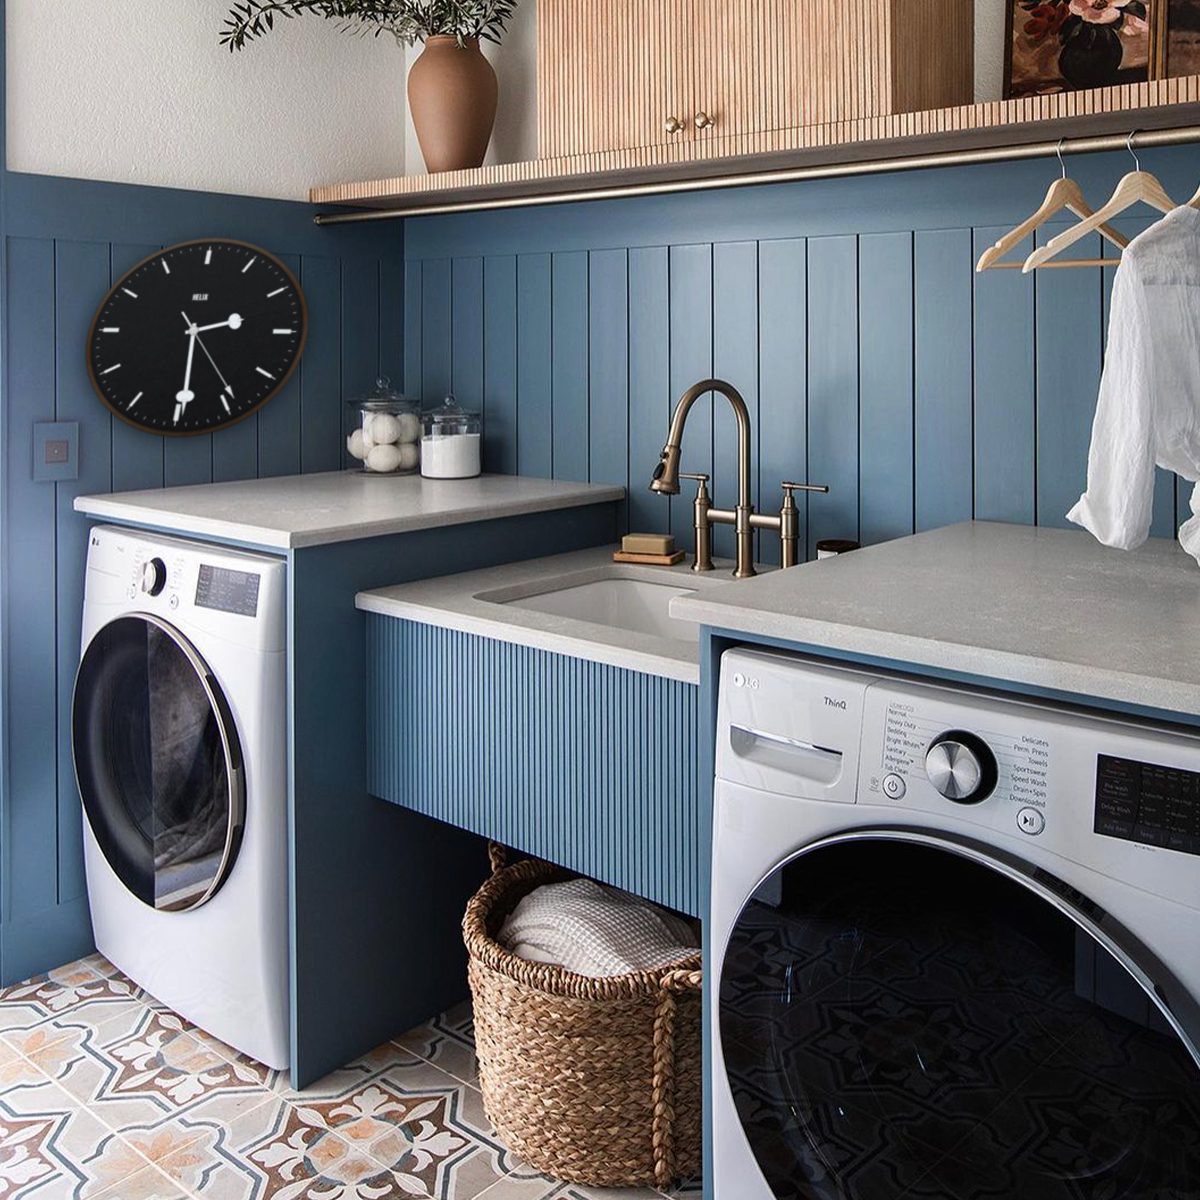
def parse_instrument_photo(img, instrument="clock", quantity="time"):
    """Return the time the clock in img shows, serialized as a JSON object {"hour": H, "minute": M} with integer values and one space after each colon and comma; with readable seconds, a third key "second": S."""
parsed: {"hour": 2, "minute": 29, "second": 24}
